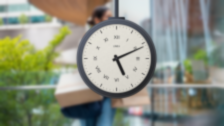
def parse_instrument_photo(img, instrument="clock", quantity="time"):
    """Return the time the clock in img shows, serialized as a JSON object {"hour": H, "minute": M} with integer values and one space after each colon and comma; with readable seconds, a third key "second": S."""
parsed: {"hour": 5, "minute": 11}
